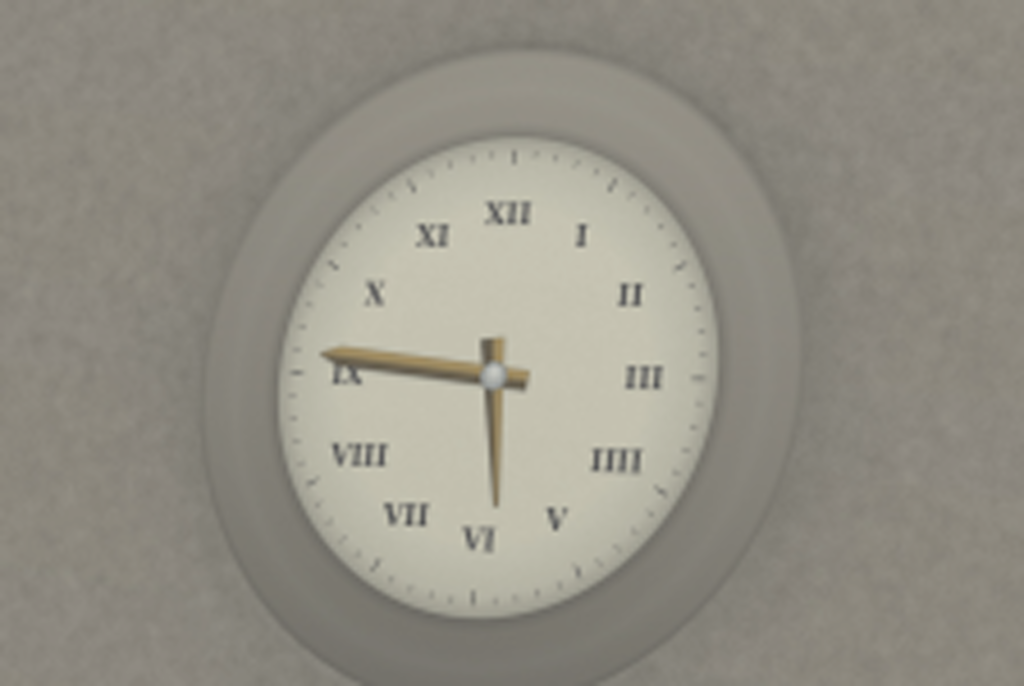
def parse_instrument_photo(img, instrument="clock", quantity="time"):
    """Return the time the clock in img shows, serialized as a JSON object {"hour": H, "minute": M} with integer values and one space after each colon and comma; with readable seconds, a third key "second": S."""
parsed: {"hour": 5, "minute": 46}
